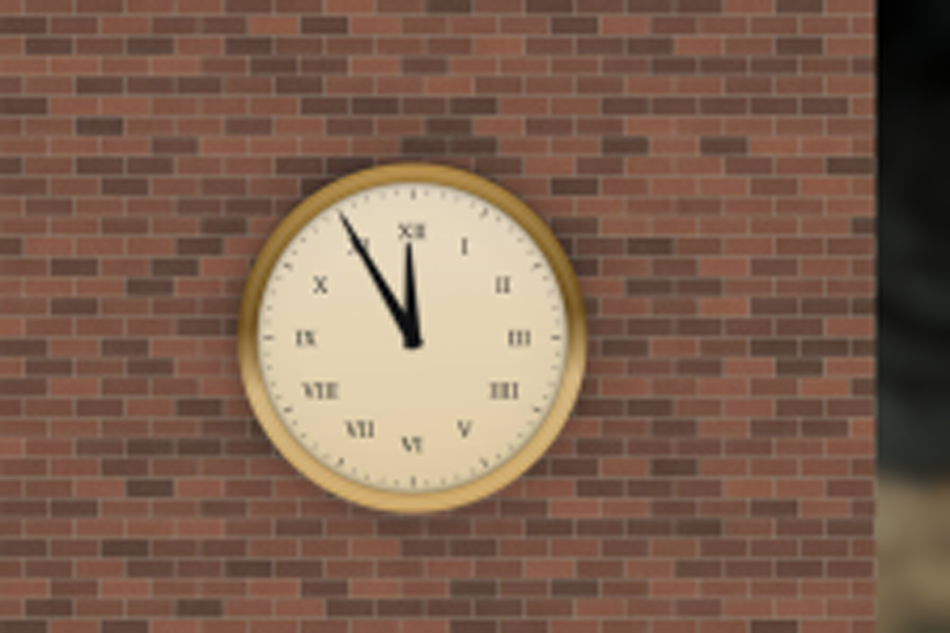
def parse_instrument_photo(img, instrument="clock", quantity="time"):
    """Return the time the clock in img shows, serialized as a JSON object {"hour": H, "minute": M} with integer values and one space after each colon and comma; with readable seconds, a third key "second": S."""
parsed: {"hour": 11, "minute": 55}
